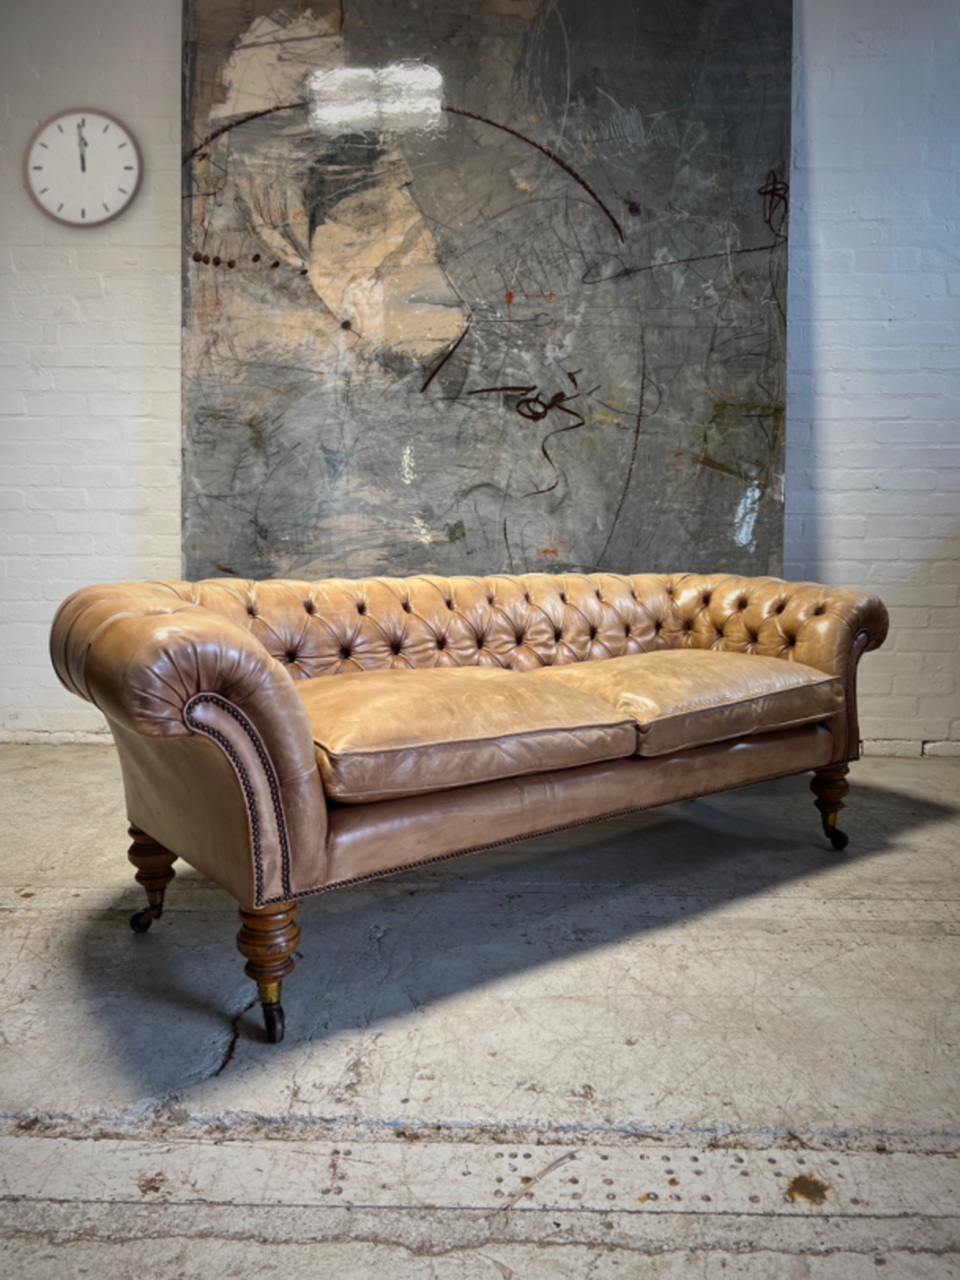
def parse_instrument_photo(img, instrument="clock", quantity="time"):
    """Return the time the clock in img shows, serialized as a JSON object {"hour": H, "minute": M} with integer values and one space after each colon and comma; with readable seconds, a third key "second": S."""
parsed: {"hour": 11, "minute": 59}
